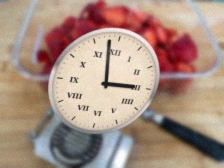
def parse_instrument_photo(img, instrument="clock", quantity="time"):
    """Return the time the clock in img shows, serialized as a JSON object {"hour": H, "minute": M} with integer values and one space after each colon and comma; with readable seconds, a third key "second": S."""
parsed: {"hour": 2, "minute": 58}
